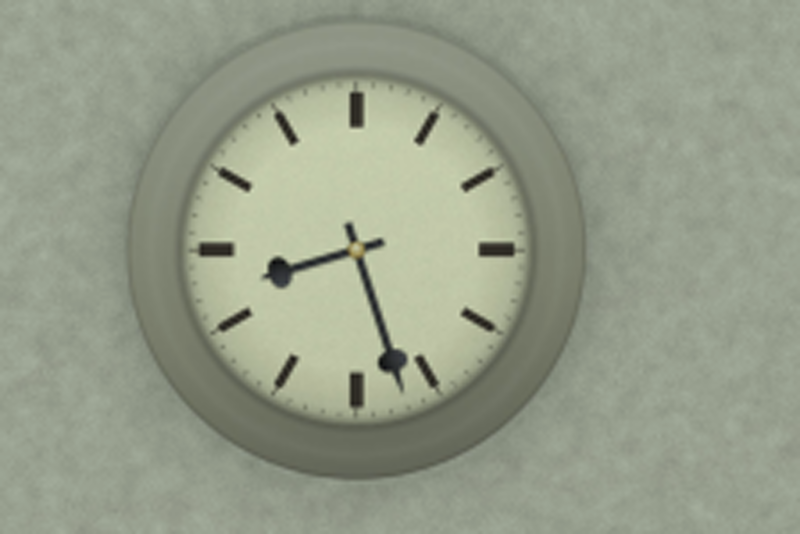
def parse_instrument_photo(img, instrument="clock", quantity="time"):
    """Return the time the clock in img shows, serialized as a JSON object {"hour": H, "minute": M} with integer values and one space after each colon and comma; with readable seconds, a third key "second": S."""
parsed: {"hour": 8, "minute": 27}
